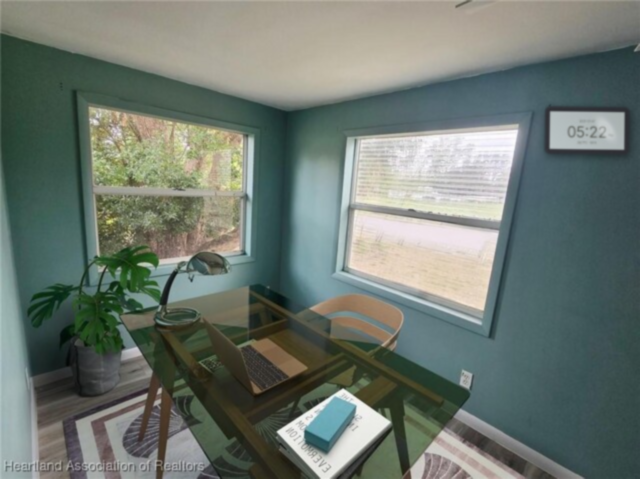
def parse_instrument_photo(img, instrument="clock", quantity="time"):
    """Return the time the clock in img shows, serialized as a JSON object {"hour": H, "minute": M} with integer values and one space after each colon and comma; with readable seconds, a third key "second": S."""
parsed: {"hour": 5, "minute": 22}
